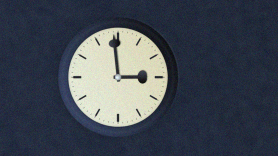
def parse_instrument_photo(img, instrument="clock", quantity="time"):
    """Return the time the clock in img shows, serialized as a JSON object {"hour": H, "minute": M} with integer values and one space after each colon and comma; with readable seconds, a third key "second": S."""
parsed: {"hour": 2, "minute": 59}
